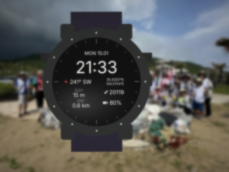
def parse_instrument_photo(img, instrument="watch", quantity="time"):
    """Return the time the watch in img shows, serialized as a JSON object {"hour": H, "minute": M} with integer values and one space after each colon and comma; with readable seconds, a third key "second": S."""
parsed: {"hour": 21, "minute": 33}
